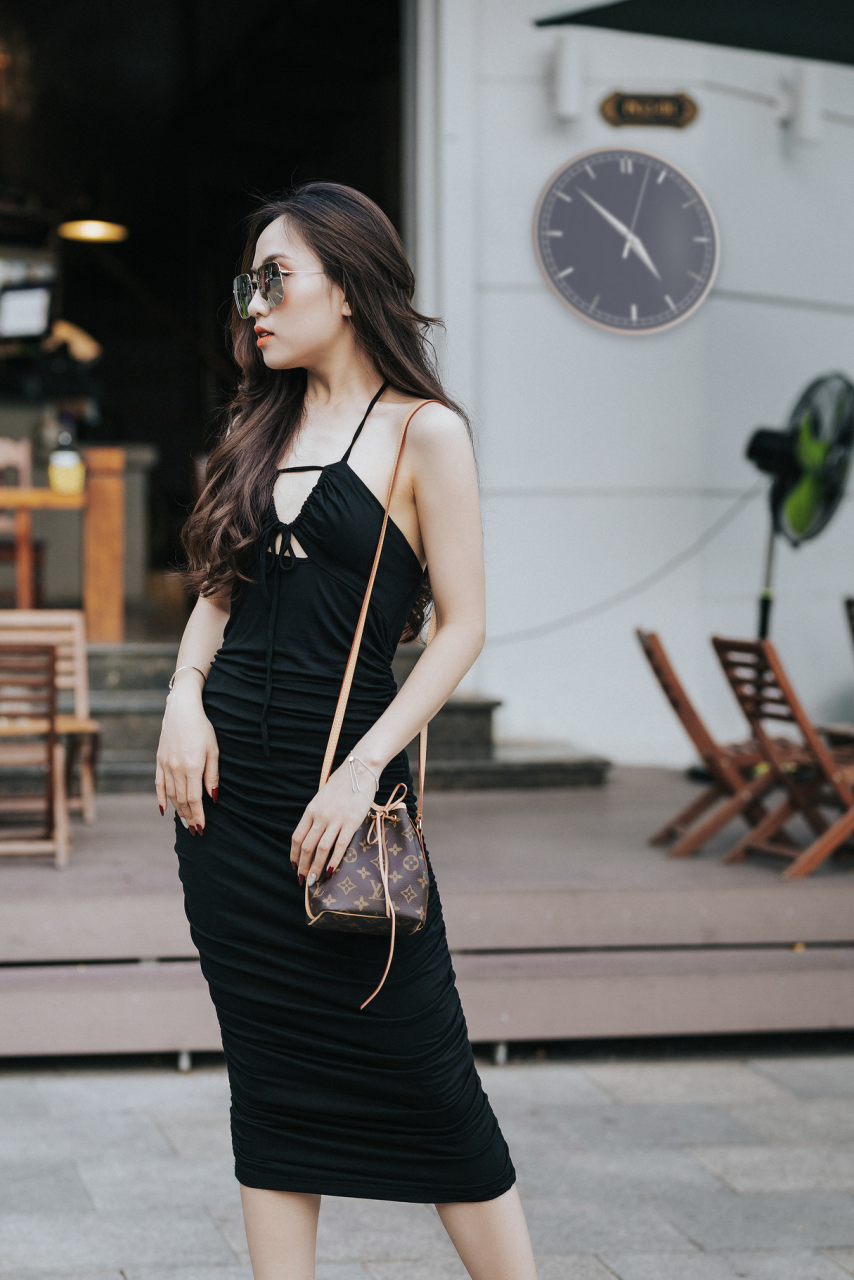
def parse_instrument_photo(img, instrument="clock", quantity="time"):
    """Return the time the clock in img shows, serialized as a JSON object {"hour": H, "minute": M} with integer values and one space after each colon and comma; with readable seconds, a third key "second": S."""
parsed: {"hour": 4, "minute": 52, "second": 3}
